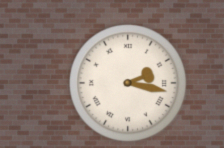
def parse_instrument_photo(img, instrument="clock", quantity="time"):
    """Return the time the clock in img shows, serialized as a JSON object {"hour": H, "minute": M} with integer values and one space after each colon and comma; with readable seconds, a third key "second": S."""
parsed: {"hour": 2, "minute": 17}
